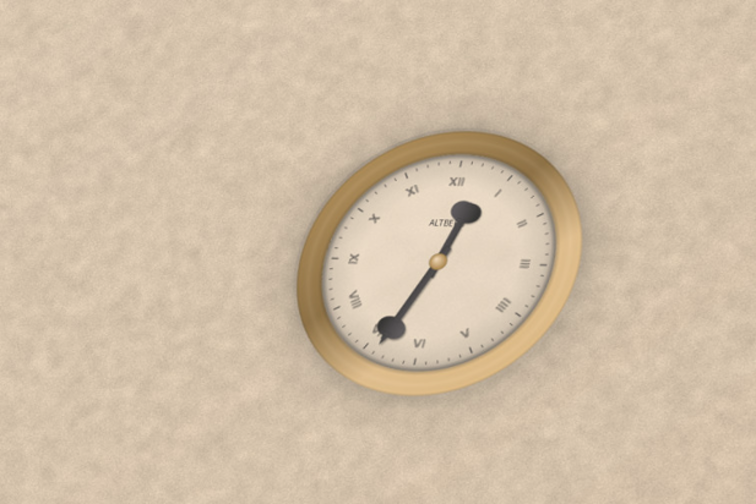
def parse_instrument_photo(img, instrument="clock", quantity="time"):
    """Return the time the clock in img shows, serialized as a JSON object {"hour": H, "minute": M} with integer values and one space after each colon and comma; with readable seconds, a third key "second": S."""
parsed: {"hour": 12, "minute": 34}
